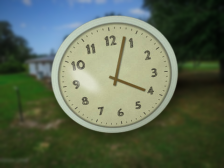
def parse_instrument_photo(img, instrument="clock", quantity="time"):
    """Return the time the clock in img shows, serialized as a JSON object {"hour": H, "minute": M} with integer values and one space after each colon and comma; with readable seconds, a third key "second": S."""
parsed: {"hour": 4, "minute": 3}
